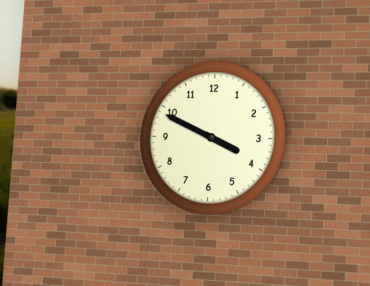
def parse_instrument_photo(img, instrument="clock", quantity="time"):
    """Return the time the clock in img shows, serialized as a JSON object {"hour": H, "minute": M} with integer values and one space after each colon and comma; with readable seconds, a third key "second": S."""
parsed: {"hour": 3, "minute": 49}
